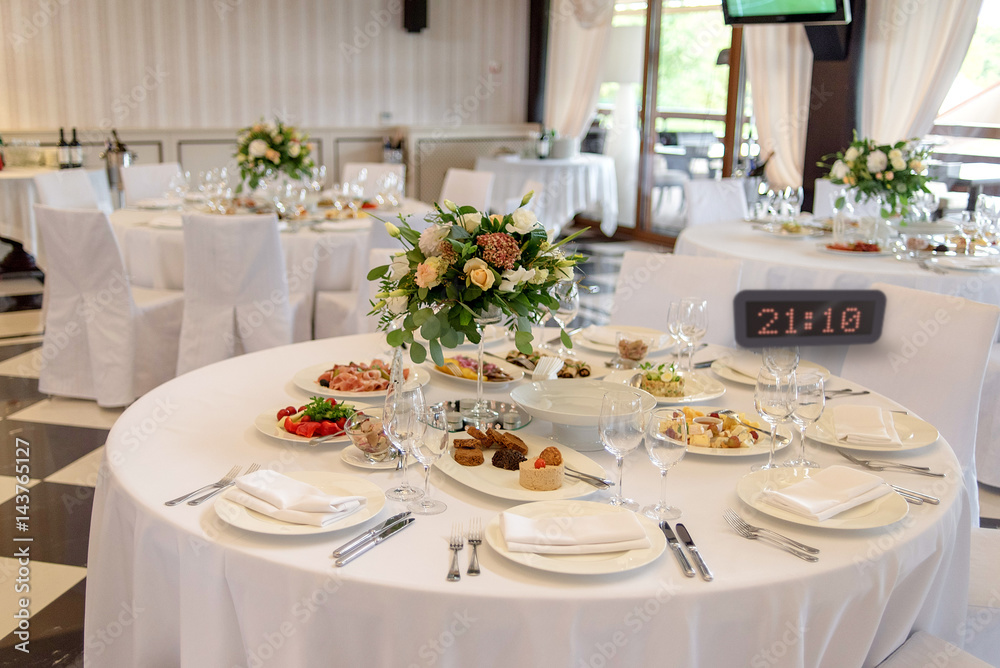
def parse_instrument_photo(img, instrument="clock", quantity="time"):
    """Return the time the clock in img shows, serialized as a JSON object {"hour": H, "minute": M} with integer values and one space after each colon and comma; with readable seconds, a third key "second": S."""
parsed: {"hour": 21, "minute": 10}
